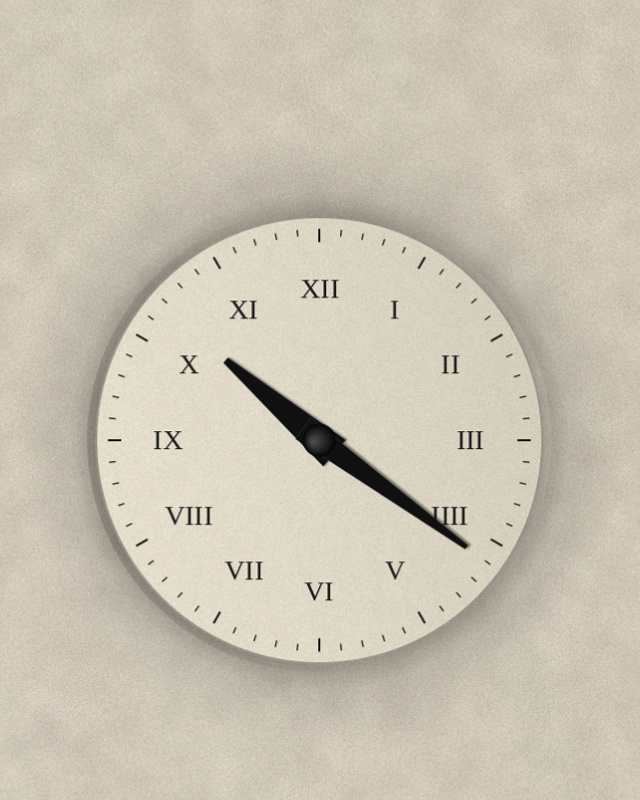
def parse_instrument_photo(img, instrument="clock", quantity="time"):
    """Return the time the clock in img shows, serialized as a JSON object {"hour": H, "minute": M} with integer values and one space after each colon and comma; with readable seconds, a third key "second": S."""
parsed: {"hour": 10, "minute": 21}
